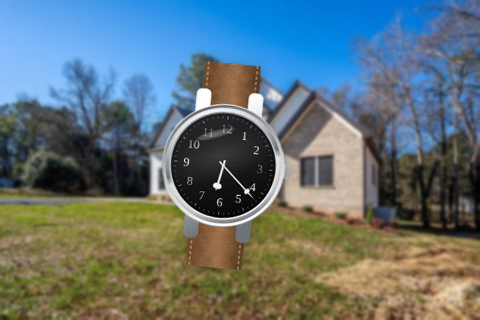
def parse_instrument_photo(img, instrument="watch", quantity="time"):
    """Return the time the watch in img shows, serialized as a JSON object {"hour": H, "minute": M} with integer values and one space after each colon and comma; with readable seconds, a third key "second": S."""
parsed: {"hour": 6, "minute": 22}
